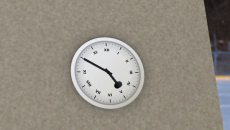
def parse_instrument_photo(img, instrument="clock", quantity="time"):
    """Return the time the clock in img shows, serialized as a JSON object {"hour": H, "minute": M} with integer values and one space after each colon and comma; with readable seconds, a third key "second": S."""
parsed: {"hour": 4, "minute": 50}
